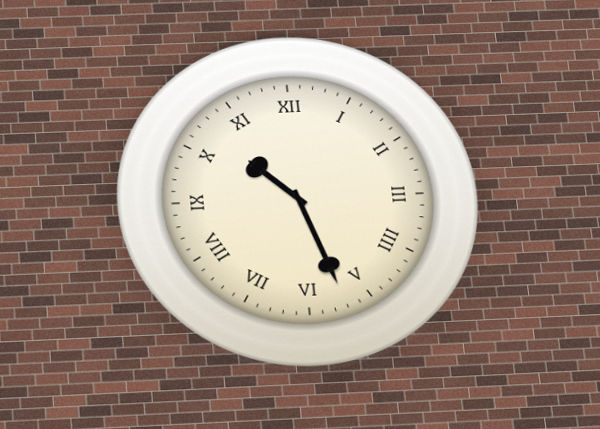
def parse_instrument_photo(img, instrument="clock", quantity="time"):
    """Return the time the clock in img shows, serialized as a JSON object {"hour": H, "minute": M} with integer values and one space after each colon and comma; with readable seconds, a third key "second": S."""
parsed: {"hour": 10, "minute": 27}
